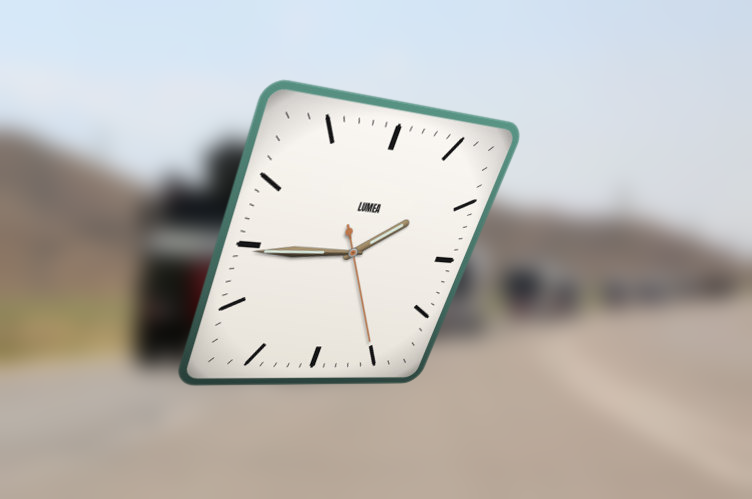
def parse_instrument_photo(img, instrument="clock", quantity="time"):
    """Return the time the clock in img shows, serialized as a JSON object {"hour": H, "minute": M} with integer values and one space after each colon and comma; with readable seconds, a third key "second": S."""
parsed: {"hour": 1, "minute": 44, "second": 25}
